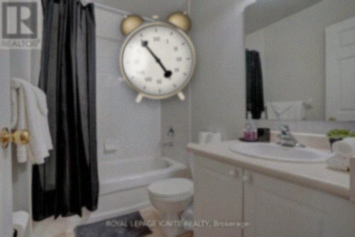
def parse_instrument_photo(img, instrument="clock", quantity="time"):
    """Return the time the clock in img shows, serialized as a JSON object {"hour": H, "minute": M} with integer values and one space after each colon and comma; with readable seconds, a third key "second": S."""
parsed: {"hour": 4, "minute": 54}
